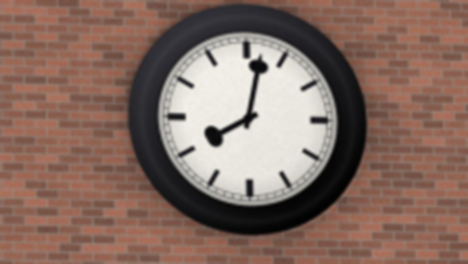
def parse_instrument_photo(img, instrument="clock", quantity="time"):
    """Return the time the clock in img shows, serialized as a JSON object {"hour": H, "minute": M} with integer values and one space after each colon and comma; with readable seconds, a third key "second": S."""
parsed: {"hour": 8, "minute": 2}
